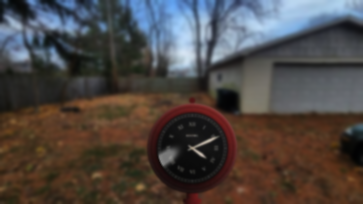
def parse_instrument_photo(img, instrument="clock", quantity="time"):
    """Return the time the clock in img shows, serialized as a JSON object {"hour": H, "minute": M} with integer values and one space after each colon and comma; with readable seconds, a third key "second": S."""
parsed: {"hour": 4, "minute": 11}
